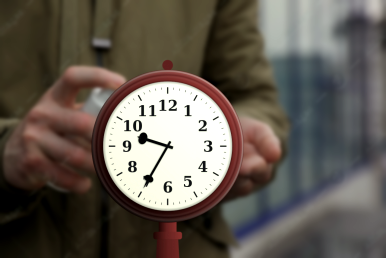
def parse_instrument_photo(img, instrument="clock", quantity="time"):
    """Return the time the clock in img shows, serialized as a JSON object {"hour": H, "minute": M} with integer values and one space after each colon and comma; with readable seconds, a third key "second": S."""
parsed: {"hour": 9, "minute": 35}
